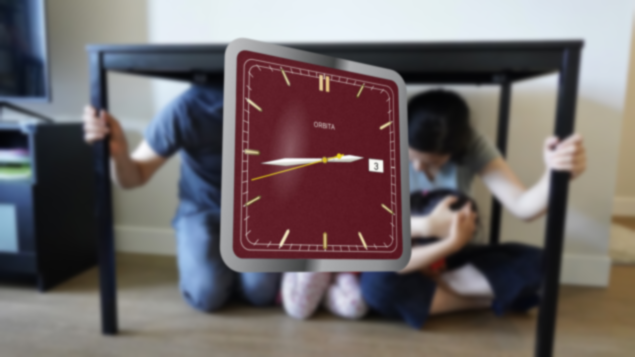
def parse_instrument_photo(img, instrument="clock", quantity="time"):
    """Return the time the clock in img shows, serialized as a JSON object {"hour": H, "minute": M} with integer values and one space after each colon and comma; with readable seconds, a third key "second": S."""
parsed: {"hour": 2, "minute": 43, "second": 42}
